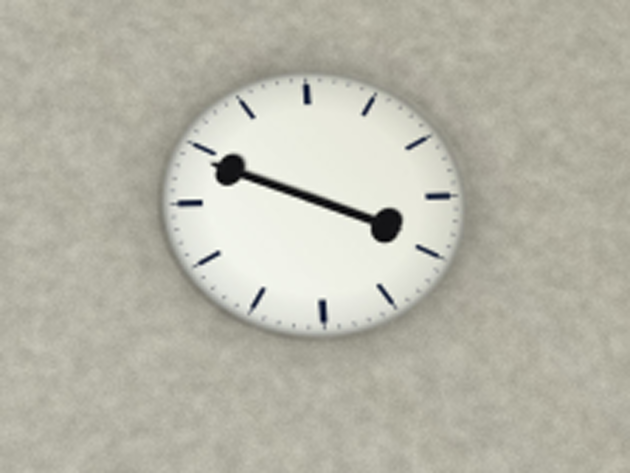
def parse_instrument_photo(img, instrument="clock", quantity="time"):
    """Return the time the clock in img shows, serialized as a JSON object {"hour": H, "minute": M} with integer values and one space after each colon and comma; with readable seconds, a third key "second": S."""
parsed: {"hour": 3, "minute": 49}
